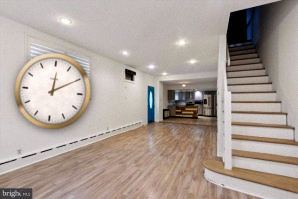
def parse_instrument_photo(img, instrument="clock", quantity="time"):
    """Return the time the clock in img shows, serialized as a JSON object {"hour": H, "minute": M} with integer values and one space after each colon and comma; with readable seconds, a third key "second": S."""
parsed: {"hour": 12, "minute": 10}
